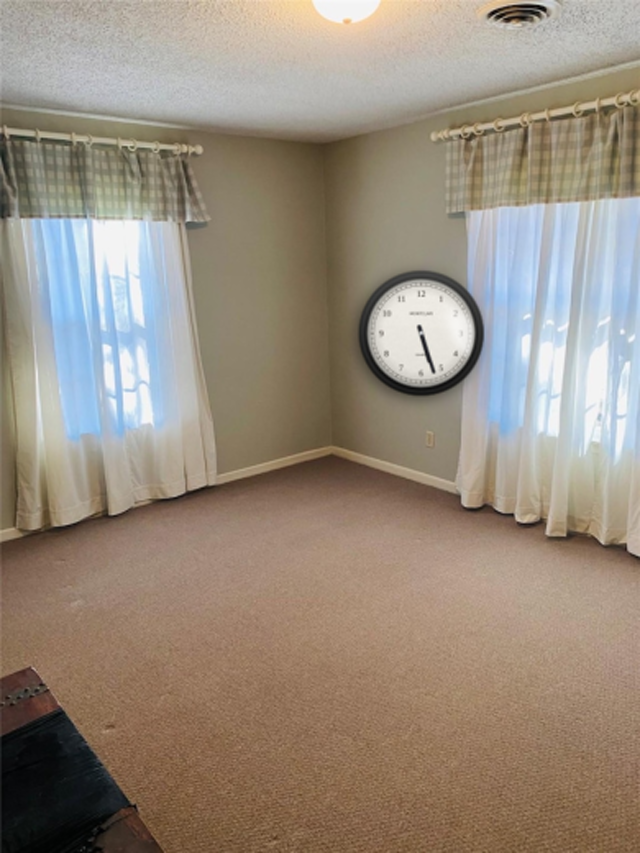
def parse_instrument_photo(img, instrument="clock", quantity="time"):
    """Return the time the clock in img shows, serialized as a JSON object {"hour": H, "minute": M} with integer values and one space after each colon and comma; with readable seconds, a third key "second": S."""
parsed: {"hour": 5, "minute": 27}
